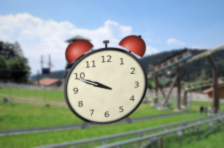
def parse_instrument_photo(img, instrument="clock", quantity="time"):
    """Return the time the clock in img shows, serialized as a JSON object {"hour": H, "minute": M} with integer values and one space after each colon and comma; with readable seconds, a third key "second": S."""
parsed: {"hour": 9, "minute": 49}
